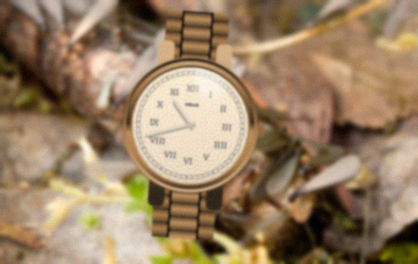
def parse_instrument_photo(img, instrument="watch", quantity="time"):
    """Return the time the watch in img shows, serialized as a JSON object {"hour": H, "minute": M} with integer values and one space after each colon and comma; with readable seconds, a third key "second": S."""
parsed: {"hour": 10, "minute": 42}
